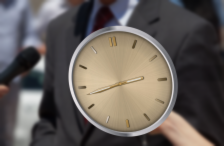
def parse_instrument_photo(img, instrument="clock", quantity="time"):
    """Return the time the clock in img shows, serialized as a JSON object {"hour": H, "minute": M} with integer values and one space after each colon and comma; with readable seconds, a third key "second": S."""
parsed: {"hour": 2, "minute": 43}
